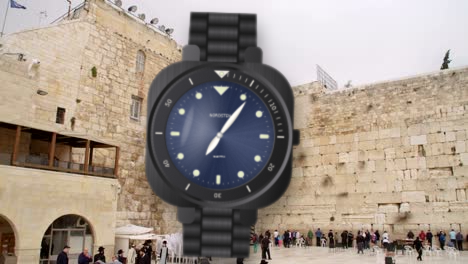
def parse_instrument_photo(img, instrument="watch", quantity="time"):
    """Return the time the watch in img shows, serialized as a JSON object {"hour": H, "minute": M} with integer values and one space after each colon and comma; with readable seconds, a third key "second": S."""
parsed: {"hour": 7, "minute": 6}
